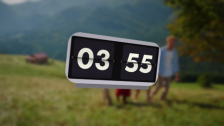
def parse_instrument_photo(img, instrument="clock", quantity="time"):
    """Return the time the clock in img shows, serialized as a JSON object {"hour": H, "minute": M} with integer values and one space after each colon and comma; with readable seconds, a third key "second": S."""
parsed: {"hour": 3, "minute": 55}
